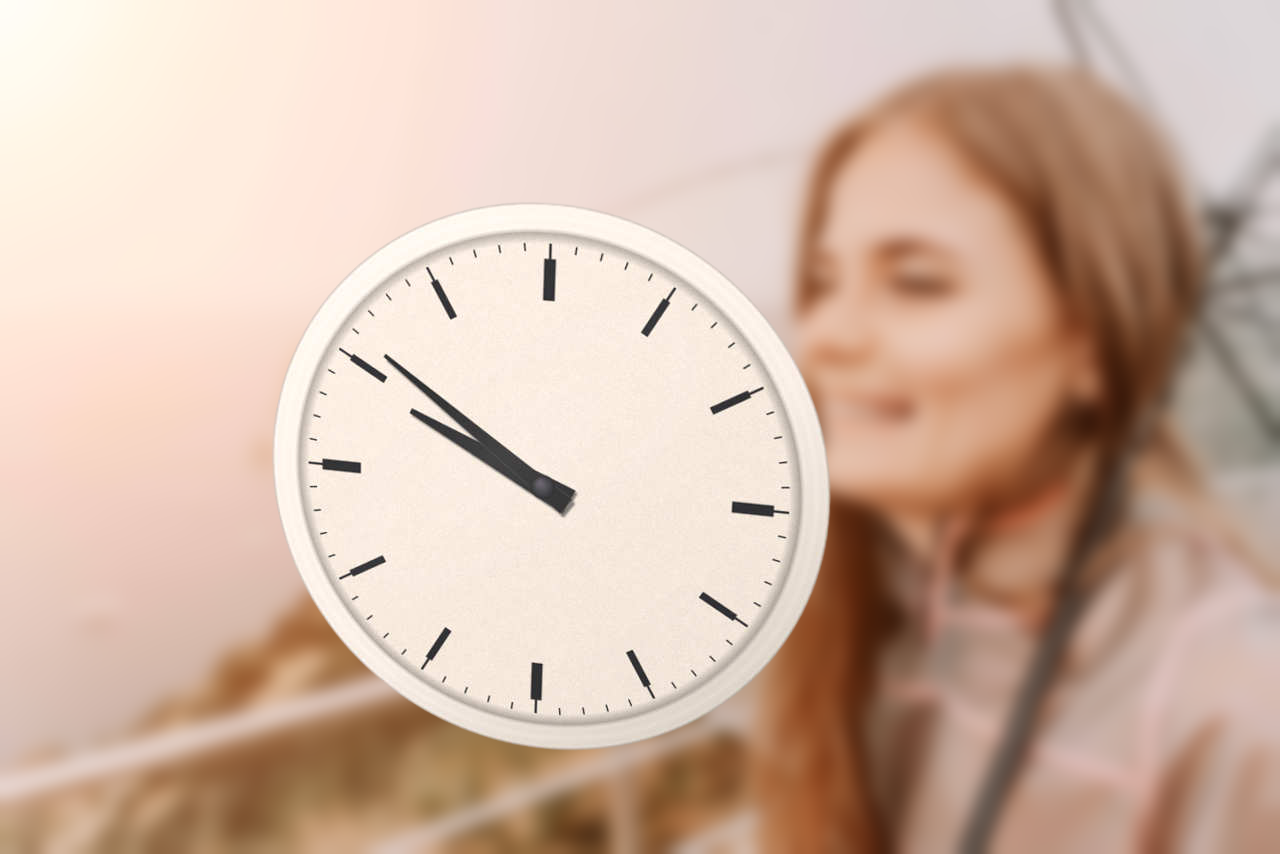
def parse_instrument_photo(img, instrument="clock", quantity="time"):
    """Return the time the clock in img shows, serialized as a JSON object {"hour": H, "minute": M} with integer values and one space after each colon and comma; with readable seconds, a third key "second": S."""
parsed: {"hour": 9, "minute": 51}
